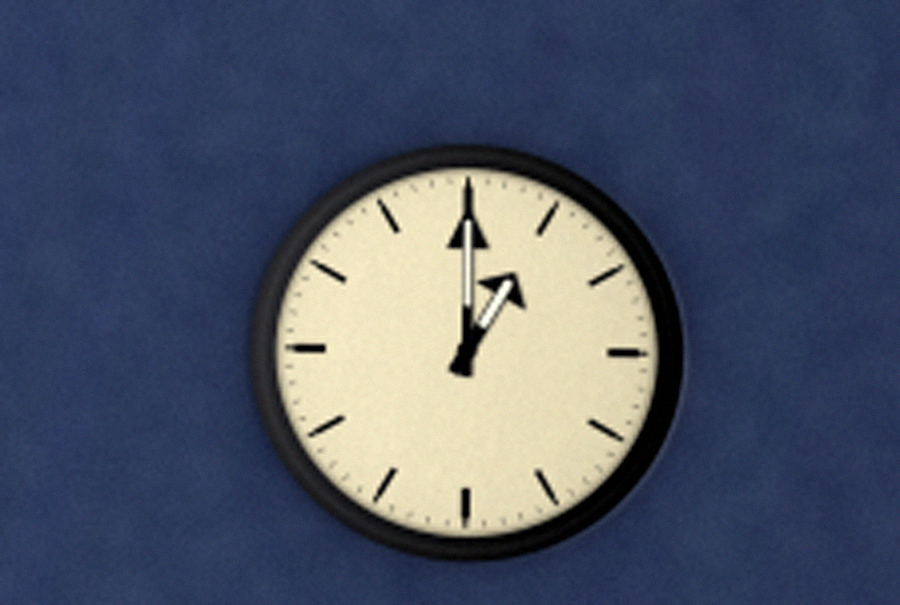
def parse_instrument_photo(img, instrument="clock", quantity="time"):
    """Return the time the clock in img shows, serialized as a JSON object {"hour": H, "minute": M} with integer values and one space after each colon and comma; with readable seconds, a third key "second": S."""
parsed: {"hour": 1, "minute": 0}
